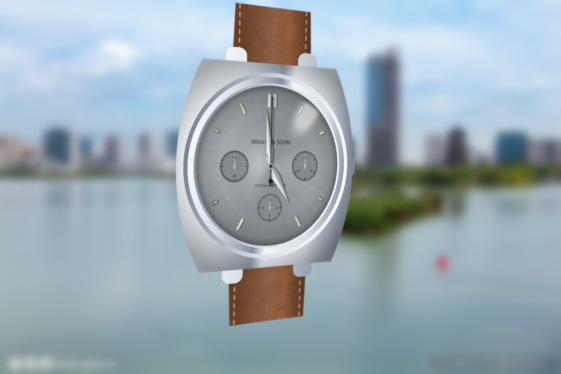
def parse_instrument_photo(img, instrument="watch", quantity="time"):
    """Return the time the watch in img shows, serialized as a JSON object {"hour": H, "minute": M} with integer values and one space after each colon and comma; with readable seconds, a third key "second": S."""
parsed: {"hour": 4, "minute": 59}
